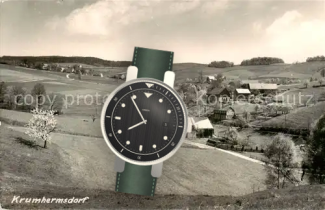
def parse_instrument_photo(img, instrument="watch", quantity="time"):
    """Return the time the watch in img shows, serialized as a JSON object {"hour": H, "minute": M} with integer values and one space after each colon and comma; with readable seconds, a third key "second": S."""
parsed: {"hour": 7, "minute": 54}
